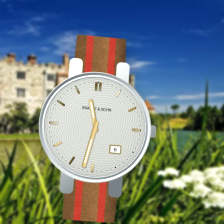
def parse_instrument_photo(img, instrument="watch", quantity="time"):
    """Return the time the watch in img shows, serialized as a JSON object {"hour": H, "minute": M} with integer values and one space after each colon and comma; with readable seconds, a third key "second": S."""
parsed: {"hour": 11, "minute": 32}
